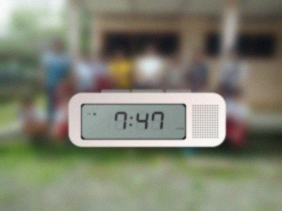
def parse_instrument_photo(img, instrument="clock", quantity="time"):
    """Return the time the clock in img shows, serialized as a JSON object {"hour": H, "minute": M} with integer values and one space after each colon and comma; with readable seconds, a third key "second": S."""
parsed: {"hour": 7, "minute": 47}
